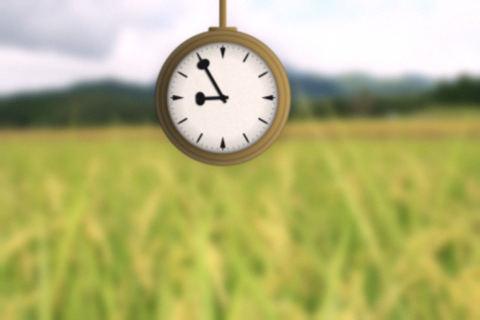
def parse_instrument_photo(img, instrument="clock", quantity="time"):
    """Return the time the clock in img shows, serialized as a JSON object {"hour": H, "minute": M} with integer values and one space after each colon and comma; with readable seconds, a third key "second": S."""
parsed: {"hour": 8, "minute": 55}
